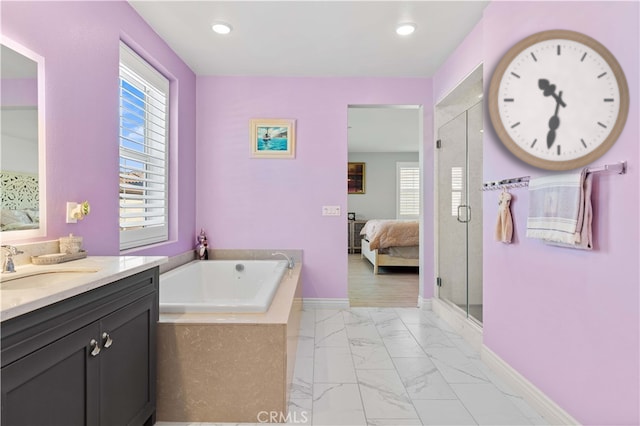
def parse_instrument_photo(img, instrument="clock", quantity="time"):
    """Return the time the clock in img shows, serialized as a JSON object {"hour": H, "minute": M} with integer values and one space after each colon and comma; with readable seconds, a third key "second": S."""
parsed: {"hour": 10, "minute": 32}
